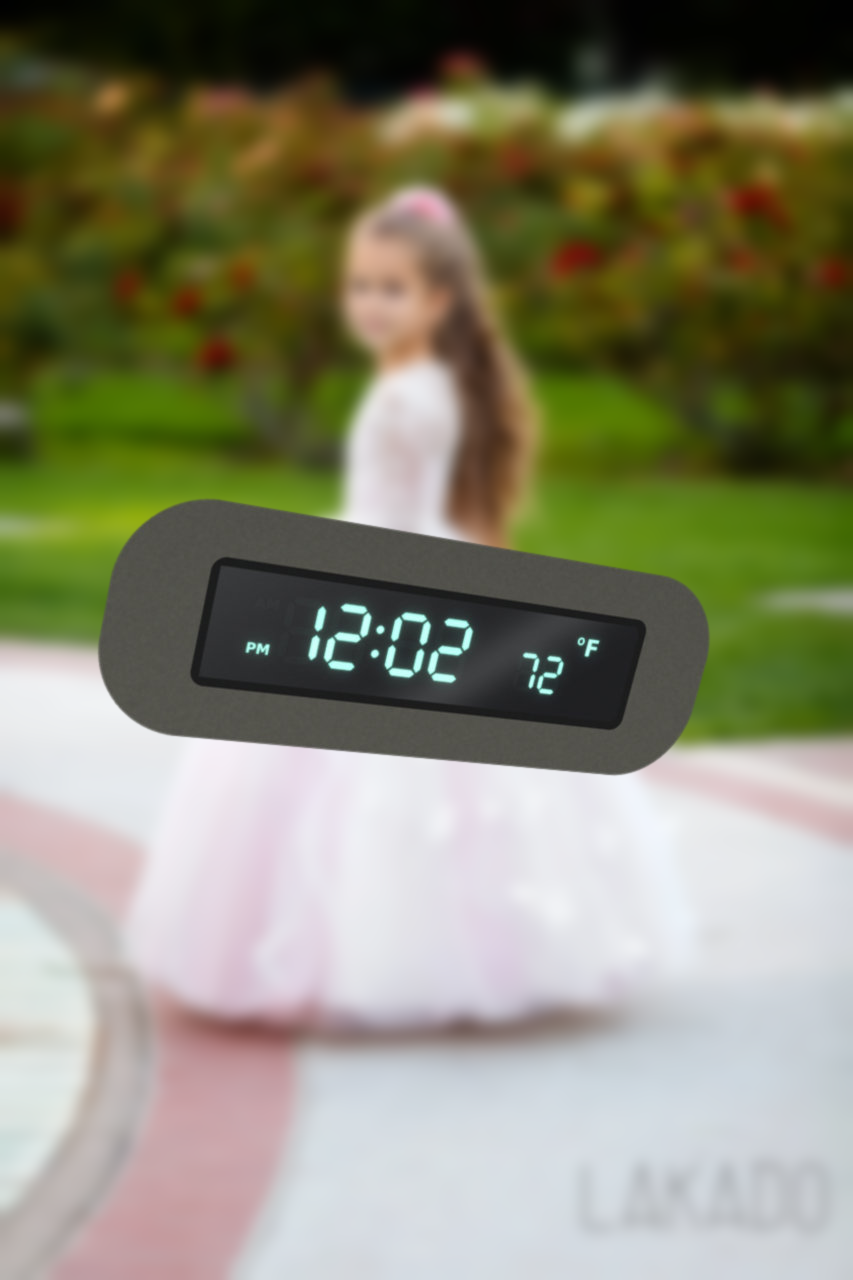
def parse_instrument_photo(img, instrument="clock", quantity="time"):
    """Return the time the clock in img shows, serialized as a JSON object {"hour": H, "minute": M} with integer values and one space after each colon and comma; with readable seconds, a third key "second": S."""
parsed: {"hour": 12, "minute": 2}
